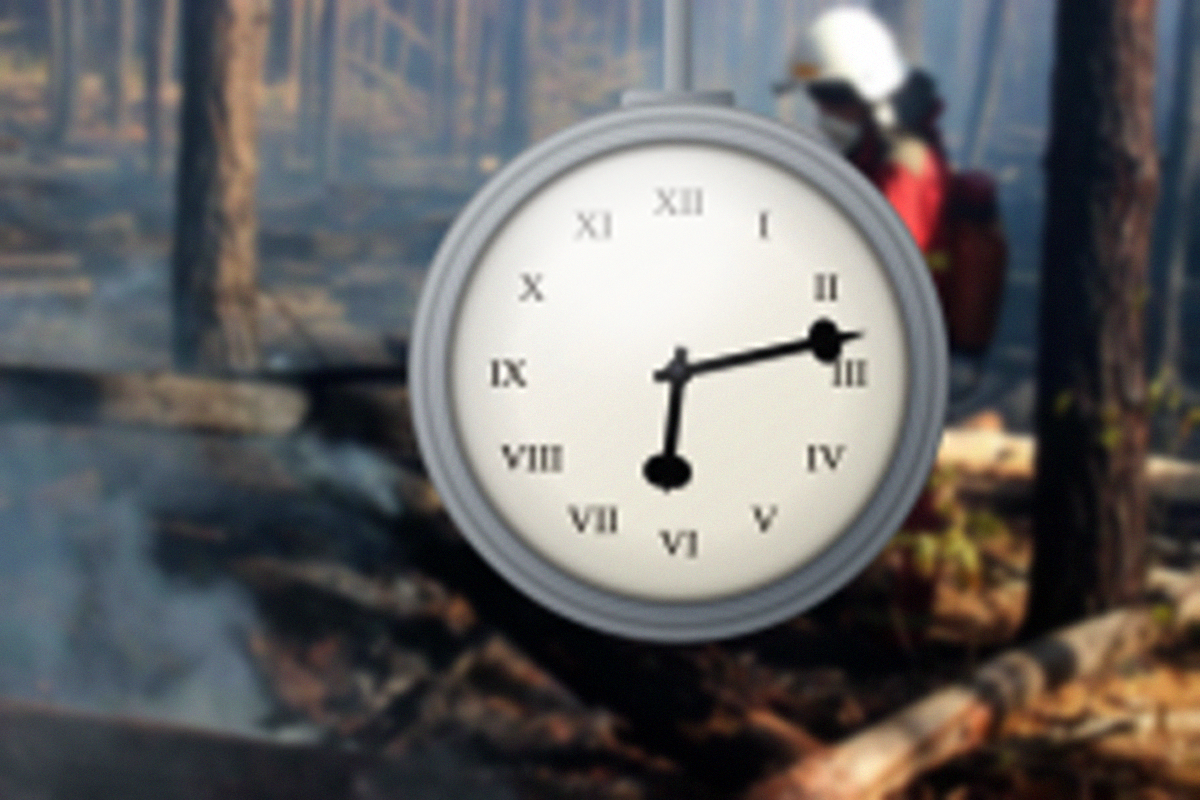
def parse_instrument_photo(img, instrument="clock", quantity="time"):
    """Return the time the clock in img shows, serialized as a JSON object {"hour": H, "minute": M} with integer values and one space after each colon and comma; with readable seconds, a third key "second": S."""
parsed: {"hour": 6, "minute": 13}
